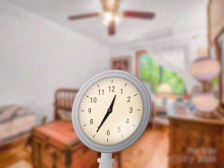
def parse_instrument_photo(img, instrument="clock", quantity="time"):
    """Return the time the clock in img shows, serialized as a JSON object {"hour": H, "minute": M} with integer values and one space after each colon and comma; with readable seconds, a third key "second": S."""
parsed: {"hour": 12, "minute": 35}
